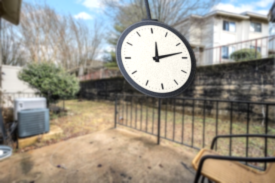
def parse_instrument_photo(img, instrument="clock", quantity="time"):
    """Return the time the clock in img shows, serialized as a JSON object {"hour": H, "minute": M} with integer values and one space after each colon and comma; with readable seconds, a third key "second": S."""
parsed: {"hour": 12, "minute": 13}
